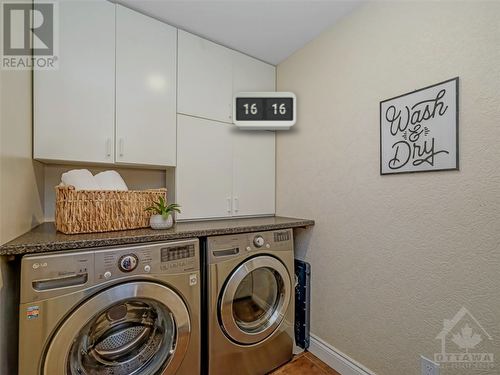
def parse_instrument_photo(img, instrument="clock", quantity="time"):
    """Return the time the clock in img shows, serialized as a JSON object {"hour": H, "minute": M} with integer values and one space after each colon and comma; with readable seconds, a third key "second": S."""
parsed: {"hour": 16, "minute": 16}
